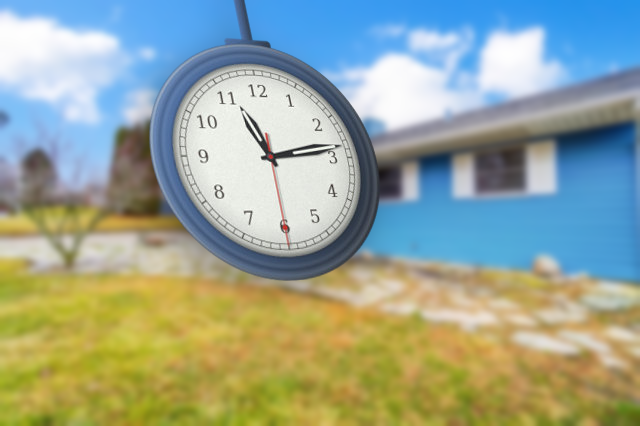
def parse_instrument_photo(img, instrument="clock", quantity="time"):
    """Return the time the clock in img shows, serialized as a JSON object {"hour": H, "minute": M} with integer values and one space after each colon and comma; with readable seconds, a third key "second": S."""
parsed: {"hour": 11, "minute": 13, "second": 30}
